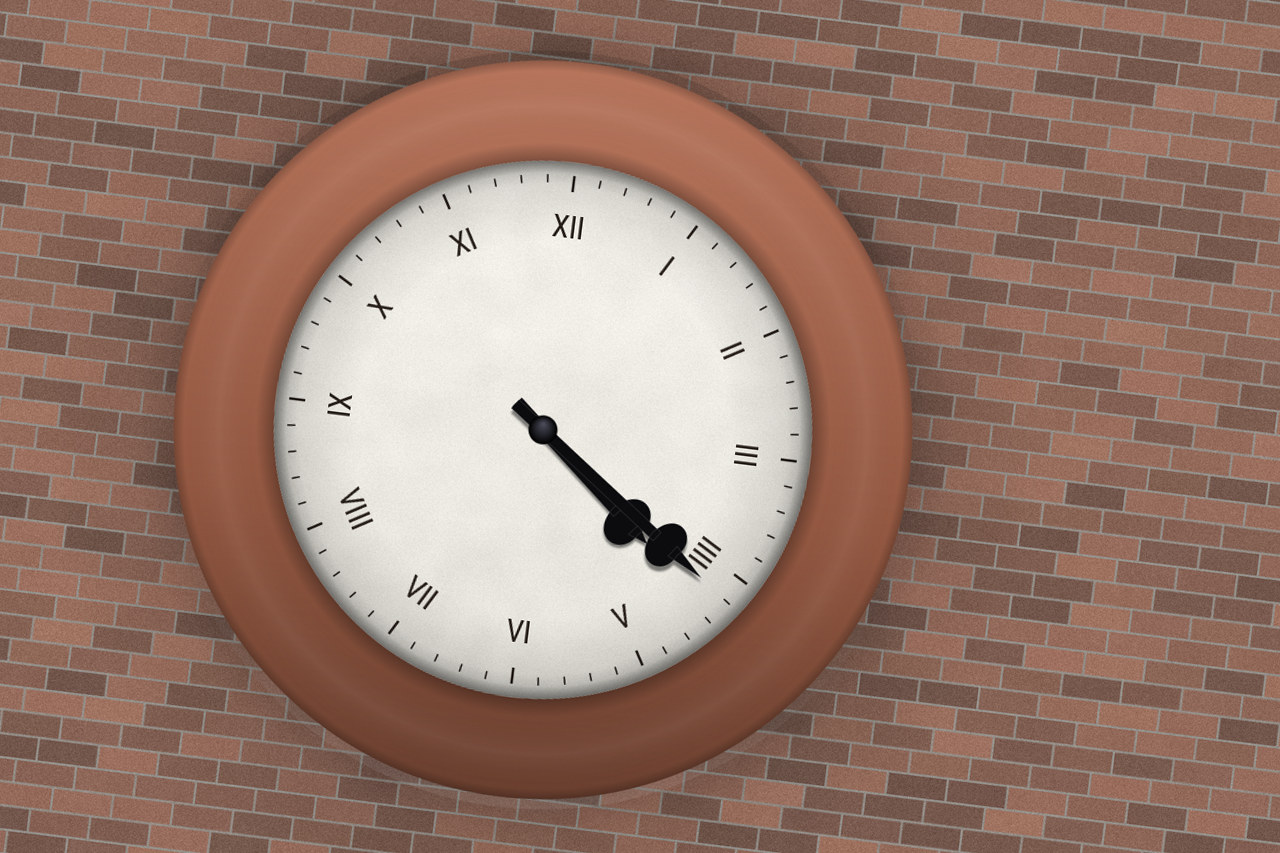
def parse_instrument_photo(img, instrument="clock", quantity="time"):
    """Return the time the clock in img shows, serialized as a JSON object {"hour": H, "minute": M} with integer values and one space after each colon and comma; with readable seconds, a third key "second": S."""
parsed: {"hour": 4, "minute": 21}
